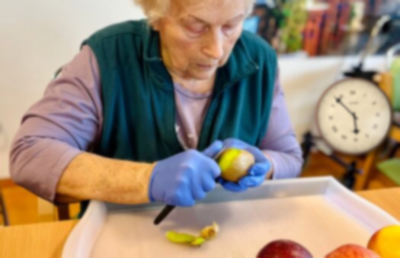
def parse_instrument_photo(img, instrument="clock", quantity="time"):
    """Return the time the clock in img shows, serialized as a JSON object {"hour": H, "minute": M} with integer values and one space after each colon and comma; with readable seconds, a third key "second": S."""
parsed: {"hour": 5, "minute": 53}
